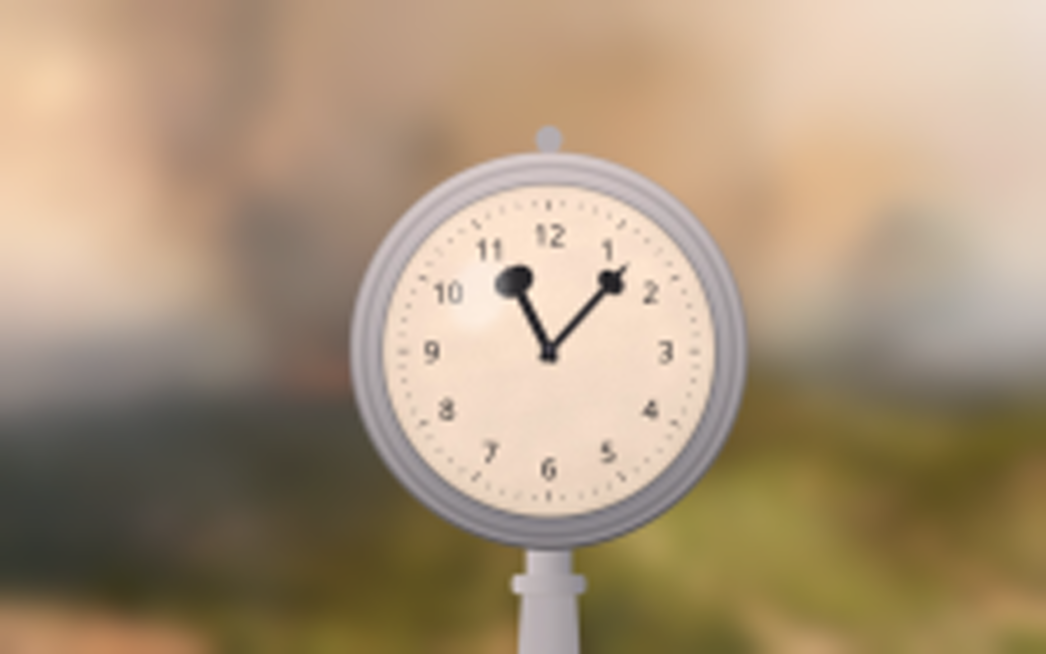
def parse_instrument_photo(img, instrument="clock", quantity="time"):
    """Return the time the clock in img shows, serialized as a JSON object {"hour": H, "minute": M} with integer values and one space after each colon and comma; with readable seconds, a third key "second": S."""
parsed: {"hour": 11, "minute": 7}
